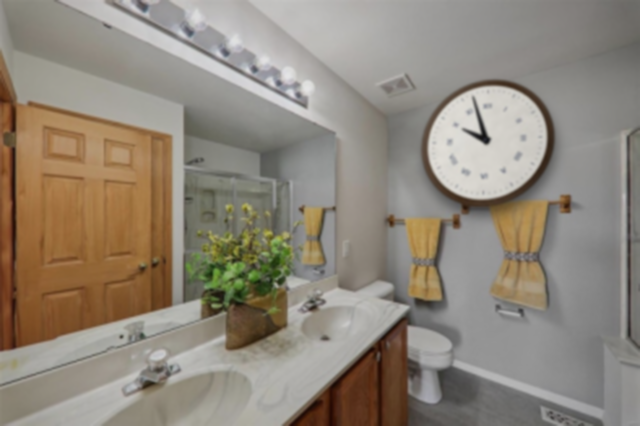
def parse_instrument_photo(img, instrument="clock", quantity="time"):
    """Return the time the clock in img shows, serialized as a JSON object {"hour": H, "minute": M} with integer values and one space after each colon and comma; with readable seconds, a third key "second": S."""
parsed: {"hour": 9, "minute": 57}
